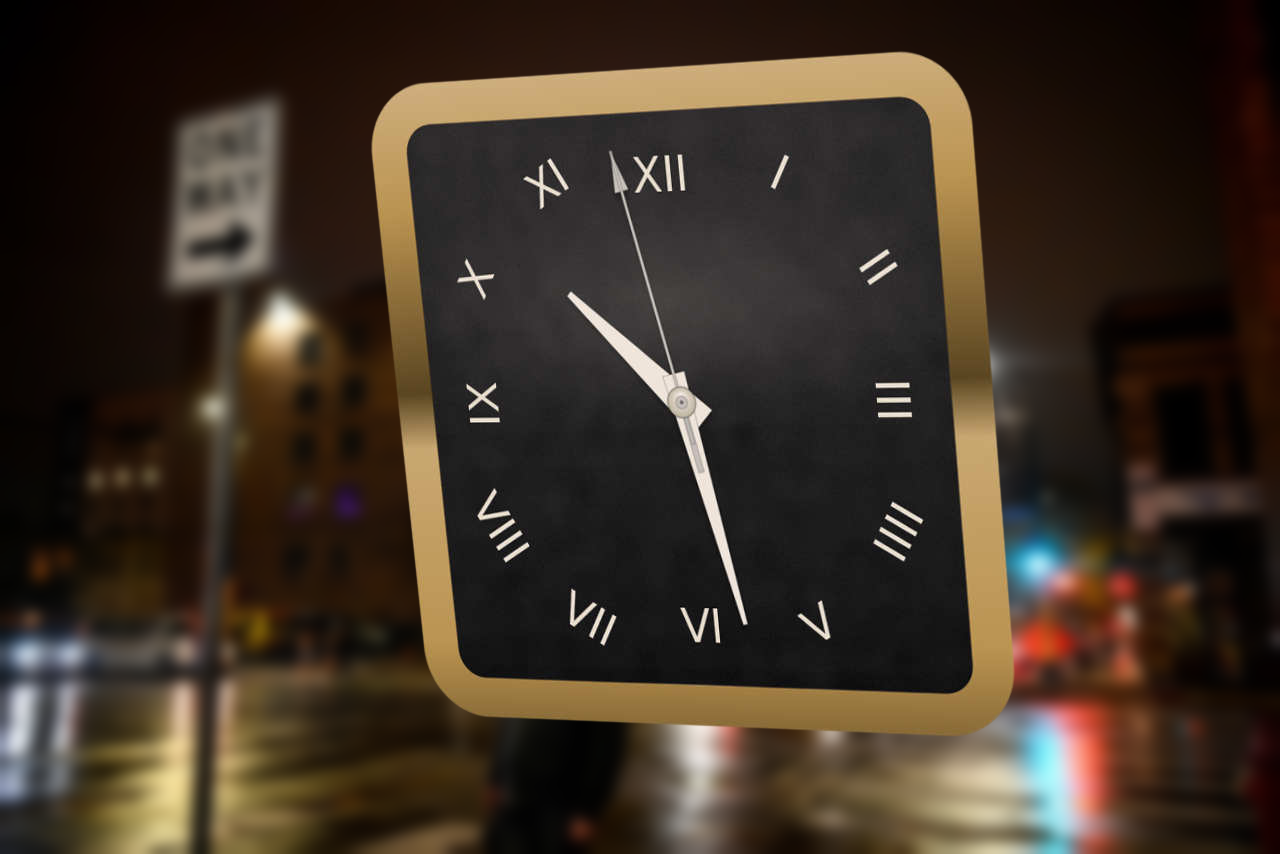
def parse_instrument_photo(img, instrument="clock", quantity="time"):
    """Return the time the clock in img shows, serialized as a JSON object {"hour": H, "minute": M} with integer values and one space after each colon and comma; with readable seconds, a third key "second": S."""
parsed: {"hour": 10, "minute": 27, "second": 58}
